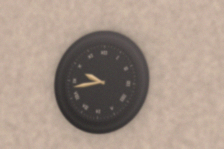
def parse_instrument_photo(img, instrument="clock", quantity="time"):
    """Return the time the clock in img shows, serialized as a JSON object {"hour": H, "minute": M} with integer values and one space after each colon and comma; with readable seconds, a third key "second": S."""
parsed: {"hour": 9, "minute": 43}
